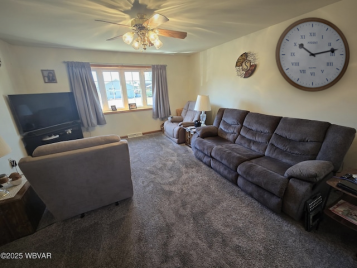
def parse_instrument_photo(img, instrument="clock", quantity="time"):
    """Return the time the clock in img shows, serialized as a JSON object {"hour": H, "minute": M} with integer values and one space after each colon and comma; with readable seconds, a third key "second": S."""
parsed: {"hour": 10, "minute": 13}
